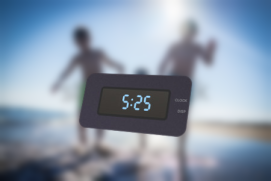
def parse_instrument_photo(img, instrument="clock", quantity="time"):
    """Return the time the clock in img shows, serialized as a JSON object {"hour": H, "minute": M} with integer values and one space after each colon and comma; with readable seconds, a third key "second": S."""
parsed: {"hour": 5, "minute": 25}
